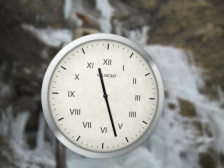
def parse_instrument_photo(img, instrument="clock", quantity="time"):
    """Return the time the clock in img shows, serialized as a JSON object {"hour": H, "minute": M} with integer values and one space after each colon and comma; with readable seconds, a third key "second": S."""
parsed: {"hour": 11, "minute": 27}
